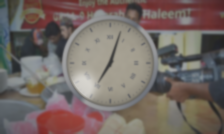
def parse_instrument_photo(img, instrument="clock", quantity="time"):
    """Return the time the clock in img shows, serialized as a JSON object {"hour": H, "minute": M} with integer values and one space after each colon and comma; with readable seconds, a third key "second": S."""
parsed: {"hour": 7, "minute": 3}
